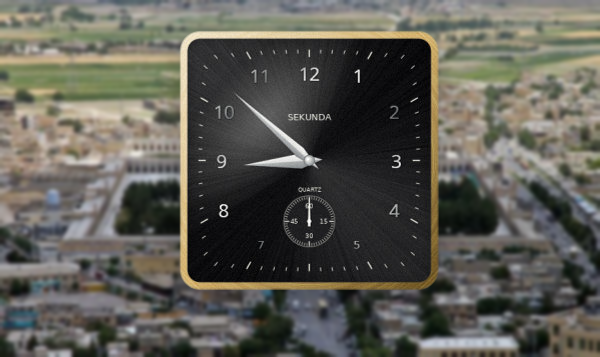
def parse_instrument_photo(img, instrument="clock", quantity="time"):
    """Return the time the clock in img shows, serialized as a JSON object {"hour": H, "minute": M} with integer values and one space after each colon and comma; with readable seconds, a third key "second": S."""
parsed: {"hour": 8, "minute": 52}
